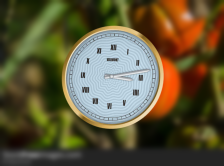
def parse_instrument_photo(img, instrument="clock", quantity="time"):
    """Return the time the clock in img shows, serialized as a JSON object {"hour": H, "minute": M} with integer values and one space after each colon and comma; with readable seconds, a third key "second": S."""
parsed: {"hour": 3, "minute": 13}
